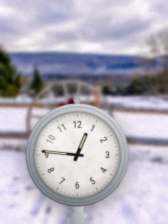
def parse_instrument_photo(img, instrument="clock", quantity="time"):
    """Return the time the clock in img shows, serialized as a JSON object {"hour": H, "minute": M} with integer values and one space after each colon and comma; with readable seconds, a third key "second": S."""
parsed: {"hour": 12, "minute": 46}
